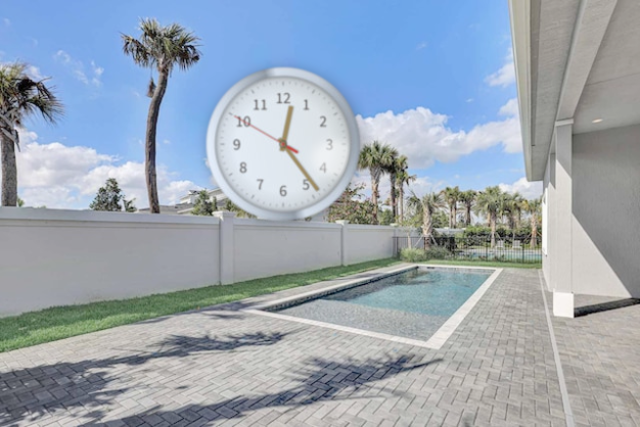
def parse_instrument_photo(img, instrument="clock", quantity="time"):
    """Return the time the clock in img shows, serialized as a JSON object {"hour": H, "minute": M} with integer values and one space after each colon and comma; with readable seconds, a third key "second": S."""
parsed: {"hour": 12, "minute": 23, "second": 50}
